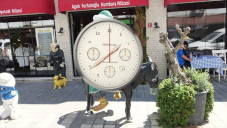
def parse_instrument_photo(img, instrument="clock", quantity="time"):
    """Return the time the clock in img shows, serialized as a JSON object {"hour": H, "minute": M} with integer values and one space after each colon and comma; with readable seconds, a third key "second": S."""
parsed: {"hour": 1, "minute": 39}
